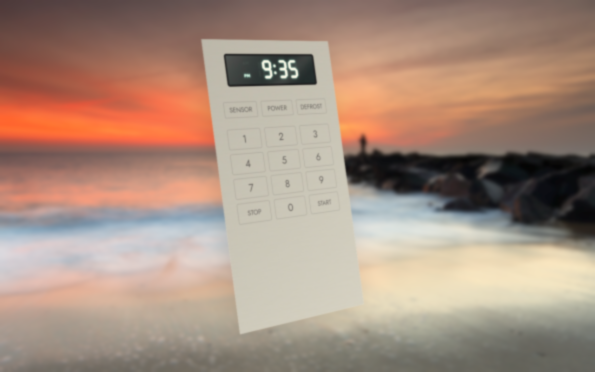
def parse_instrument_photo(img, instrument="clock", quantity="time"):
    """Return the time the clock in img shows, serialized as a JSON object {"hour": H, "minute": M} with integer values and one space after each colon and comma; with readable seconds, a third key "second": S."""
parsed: {"hour": 9, "minute": 35}
